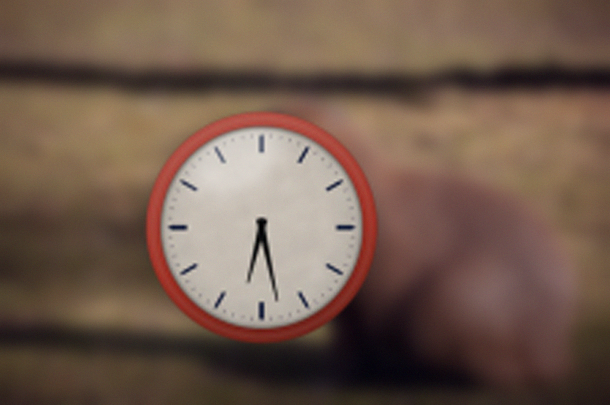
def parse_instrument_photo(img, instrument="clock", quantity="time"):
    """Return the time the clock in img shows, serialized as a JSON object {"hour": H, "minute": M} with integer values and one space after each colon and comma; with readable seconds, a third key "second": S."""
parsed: {"hour": 6, "minute": 28}
